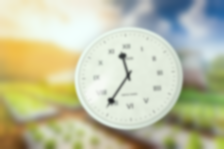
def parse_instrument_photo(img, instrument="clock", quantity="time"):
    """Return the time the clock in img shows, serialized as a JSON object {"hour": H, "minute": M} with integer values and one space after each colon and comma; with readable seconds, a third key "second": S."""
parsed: {"hour": 11, "minute": 36}
